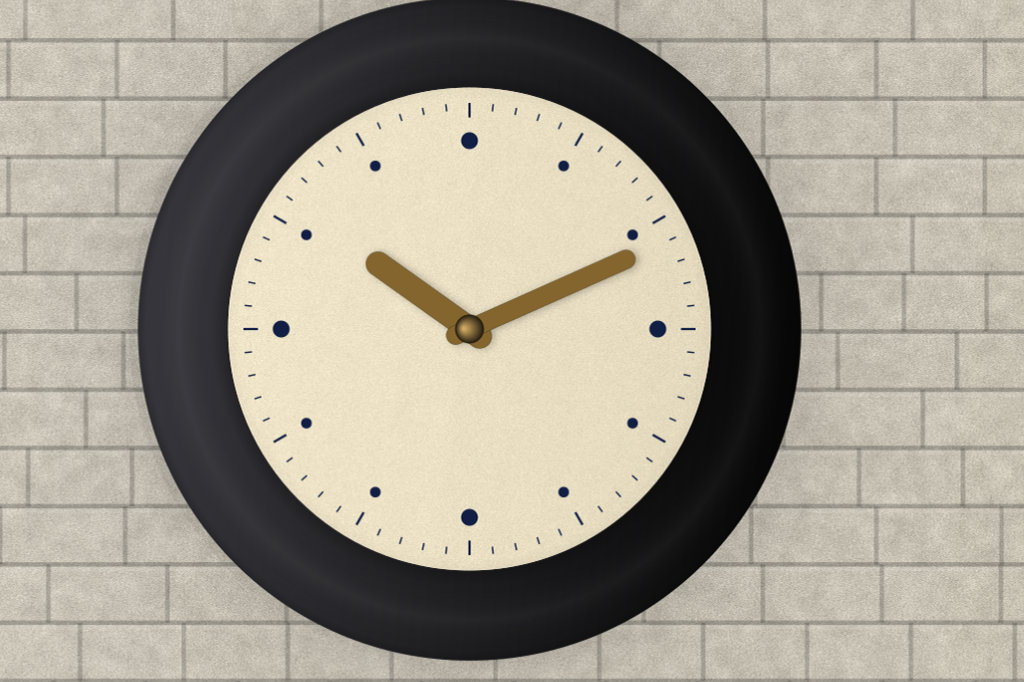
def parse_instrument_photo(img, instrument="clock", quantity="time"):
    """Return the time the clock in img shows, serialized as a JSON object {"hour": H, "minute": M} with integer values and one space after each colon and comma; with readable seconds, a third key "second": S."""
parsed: {"hour": 10, "minute": 11}
